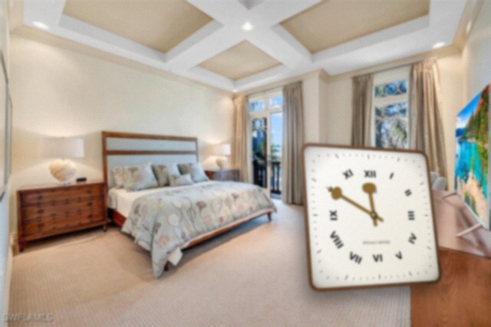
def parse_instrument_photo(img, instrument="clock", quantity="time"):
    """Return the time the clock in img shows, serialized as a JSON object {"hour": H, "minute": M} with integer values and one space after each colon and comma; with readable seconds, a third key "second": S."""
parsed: {"hour": 11, "minute": 50}
